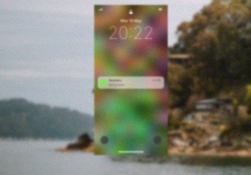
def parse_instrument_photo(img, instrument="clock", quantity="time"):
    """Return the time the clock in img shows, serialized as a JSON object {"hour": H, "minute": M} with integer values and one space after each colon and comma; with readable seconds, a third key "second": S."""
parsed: {"hour": 20, "minute": 22}
